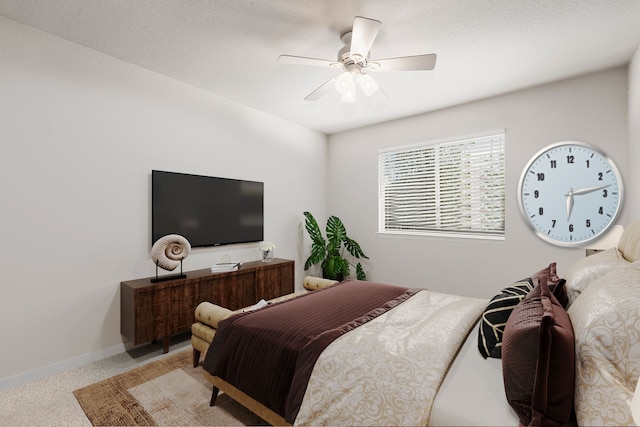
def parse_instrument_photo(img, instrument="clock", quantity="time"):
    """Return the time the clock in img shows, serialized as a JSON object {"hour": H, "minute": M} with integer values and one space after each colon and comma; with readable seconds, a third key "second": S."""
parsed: {"hour": 6, "minute": 13}
